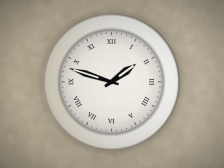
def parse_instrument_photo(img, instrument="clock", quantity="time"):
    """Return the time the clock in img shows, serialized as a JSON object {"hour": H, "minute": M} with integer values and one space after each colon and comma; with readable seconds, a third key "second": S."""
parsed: {"hour": 1, "minute": 48}
